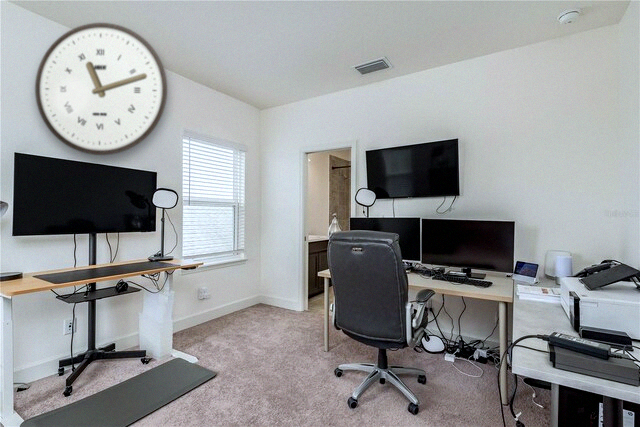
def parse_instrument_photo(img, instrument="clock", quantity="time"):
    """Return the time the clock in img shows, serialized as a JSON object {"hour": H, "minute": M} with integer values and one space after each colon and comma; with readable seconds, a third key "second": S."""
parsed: {"hour": 11, "minute": 12}
